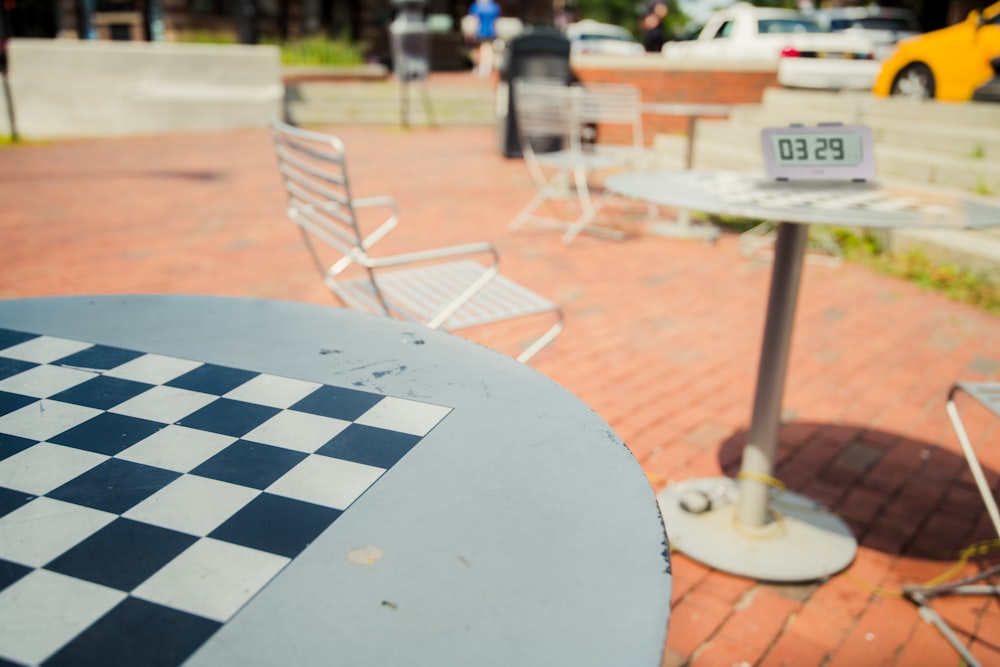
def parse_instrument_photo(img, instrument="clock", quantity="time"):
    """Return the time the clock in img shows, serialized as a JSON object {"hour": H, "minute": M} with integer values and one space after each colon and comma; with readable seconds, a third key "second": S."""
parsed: {"hour": 3, "minute": 29}
